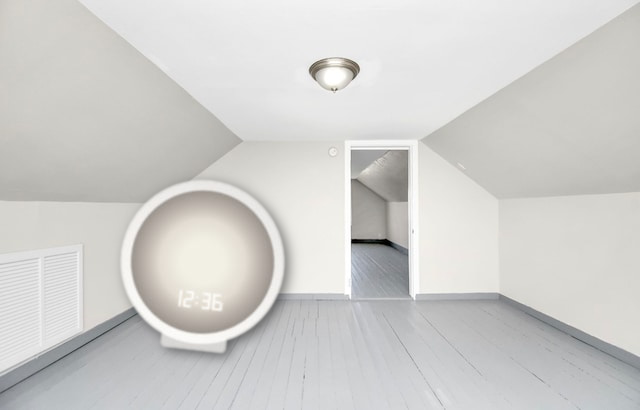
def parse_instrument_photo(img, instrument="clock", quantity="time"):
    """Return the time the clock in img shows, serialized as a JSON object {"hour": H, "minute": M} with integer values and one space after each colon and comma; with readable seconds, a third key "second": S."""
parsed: {"hour": 12, "minute": 36}
